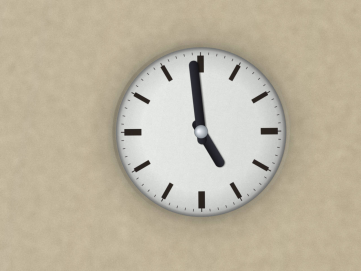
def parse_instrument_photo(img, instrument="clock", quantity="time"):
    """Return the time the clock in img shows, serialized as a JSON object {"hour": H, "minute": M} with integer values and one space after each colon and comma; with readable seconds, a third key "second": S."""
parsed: {"hour": 4, "minute": 59}
